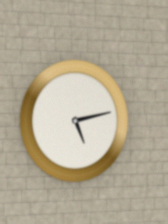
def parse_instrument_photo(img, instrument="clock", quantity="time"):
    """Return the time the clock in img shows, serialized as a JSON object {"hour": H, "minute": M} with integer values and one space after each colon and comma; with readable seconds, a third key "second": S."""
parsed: {"hour": 5, "minute": 13}
